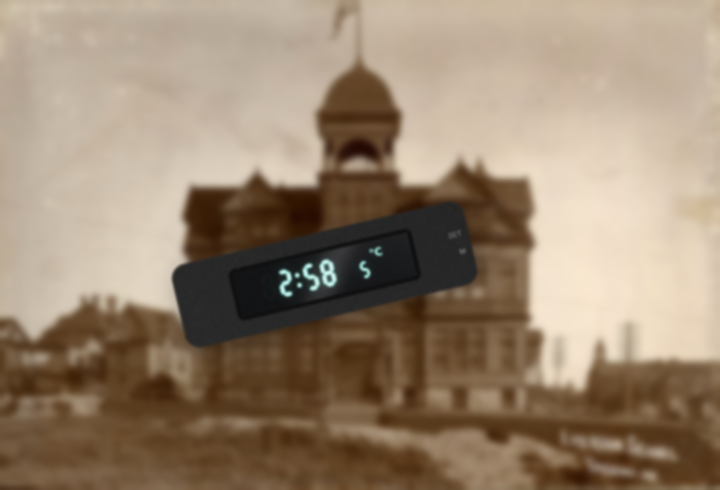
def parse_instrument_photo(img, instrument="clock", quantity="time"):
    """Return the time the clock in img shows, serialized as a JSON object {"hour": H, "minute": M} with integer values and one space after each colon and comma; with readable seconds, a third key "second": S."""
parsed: {"hour": 2, "minute": 58}
